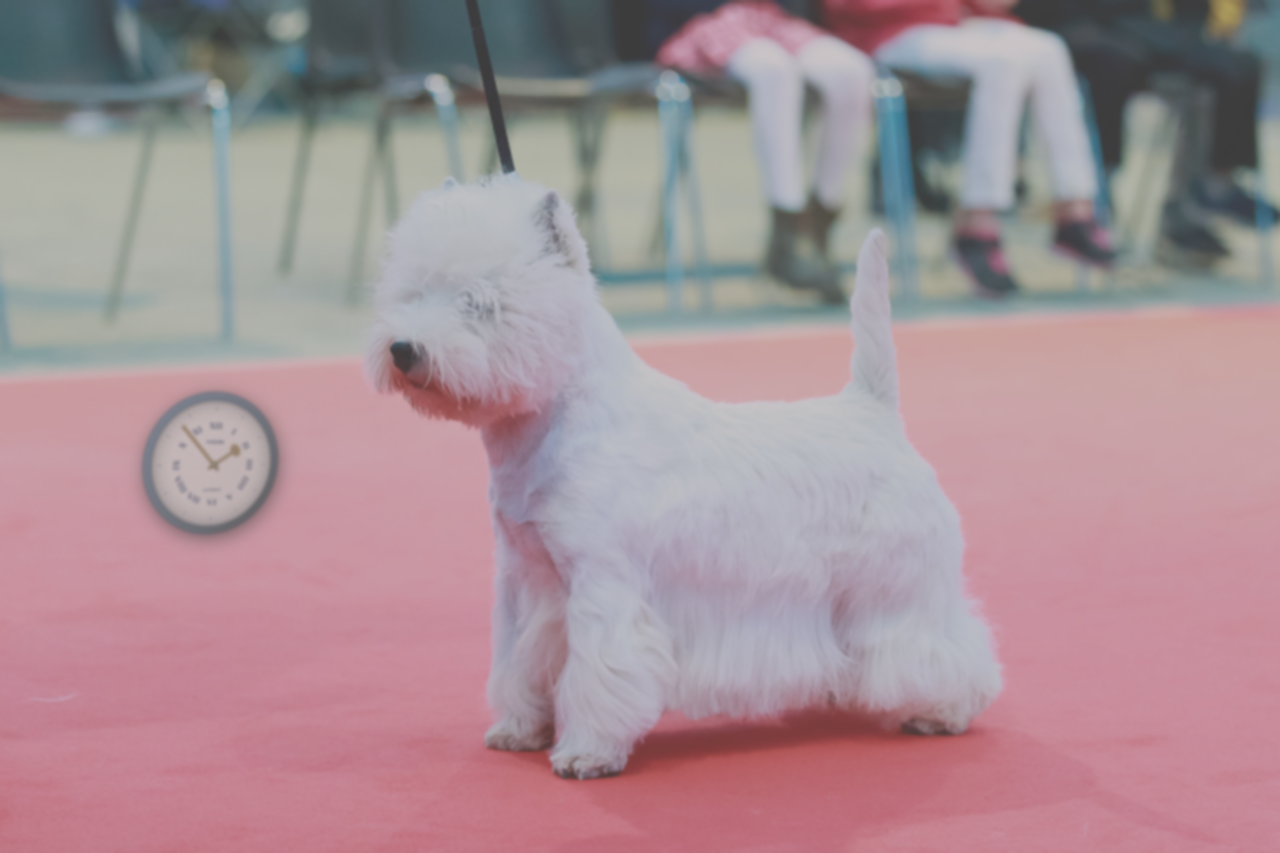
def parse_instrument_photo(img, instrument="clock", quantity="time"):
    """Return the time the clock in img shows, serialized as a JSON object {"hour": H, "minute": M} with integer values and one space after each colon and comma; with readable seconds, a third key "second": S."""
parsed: {"hour": 1, "minute": 53}
